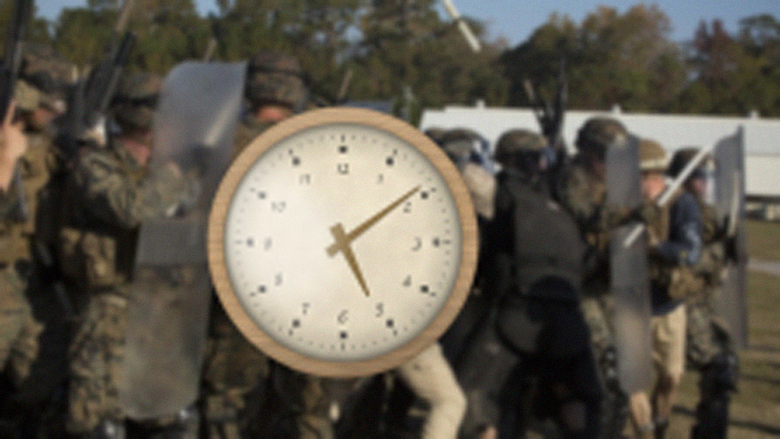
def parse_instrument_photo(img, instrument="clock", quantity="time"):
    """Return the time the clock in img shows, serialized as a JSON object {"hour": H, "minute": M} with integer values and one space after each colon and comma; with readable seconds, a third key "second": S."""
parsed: {"hour": 5, "minute": 9}
